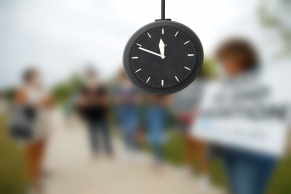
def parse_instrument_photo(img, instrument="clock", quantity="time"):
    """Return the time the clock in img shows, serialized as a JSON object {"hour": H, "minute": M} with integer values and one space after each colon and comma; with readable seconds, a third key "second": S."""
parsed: {"hour": 11, "minute": 49}
